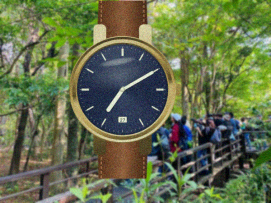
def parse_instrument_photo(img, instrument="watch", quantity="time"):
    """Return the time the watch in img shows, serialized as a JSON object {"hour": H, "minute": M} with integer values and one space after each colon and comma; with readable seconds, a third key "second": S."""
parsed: {"hour": 7, "minute": 10}
